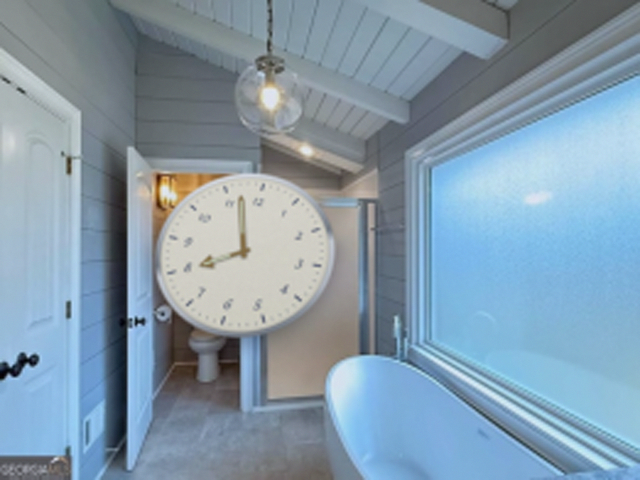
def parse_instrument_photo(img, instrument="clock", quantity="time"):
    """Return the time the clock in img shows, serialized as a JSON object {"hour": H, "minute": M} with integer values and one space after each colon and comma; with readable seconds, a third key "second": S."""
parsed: {"hour": 7, "minute": 57}
